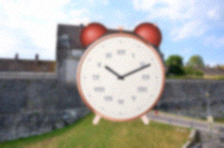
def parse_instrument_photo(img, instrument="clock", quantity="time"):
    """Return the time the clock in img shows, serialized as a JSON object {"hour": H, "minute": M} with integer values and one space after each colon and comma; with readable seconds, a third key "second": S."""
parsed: {"hour": 10, "minute": 11}
